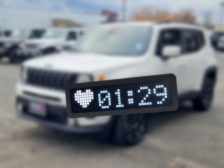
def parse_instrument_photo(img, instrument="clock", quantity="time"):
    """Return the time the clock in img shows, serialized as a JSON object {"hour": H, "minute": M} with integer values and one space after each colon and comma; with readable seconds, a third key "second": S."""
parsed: {"hour": 1, "minute": 29}
